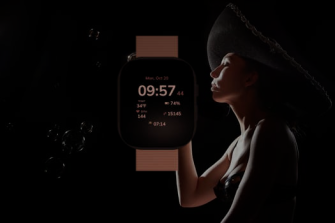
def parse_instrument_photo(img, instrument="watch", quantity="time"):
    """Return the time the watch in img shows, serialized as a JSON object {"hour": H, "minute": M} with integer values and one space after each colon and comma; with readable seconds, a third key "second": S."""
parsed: {"hour": 9, "minute": 57}
